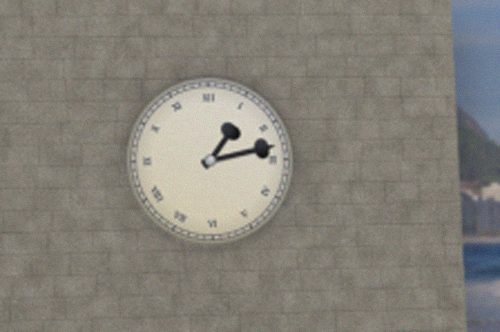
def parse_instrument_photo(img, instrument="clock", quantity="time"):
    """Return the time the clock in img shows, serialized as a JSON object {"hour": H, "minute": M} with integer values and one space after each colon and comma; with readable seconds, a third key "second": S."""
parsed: {"hour": 1, "minute": 13}
